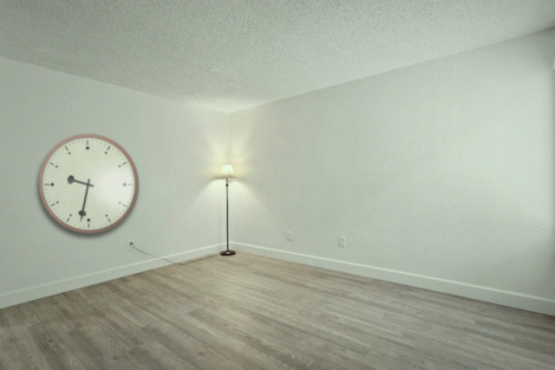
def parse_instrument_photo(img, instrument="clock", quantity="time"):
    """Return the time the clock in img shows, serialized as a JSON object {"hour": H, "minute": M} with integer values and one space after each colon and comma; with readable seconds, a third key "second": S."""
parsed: {"hour": 9, "minute": 32}
